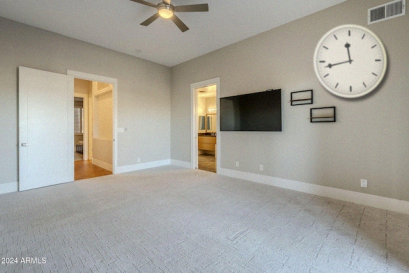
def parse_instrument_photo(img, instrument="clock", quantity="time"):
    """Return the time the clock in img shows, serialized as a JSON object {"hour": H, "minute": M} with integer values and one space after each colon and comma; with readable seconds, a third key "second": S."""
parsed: {"hour": 11, "minute": 43}
